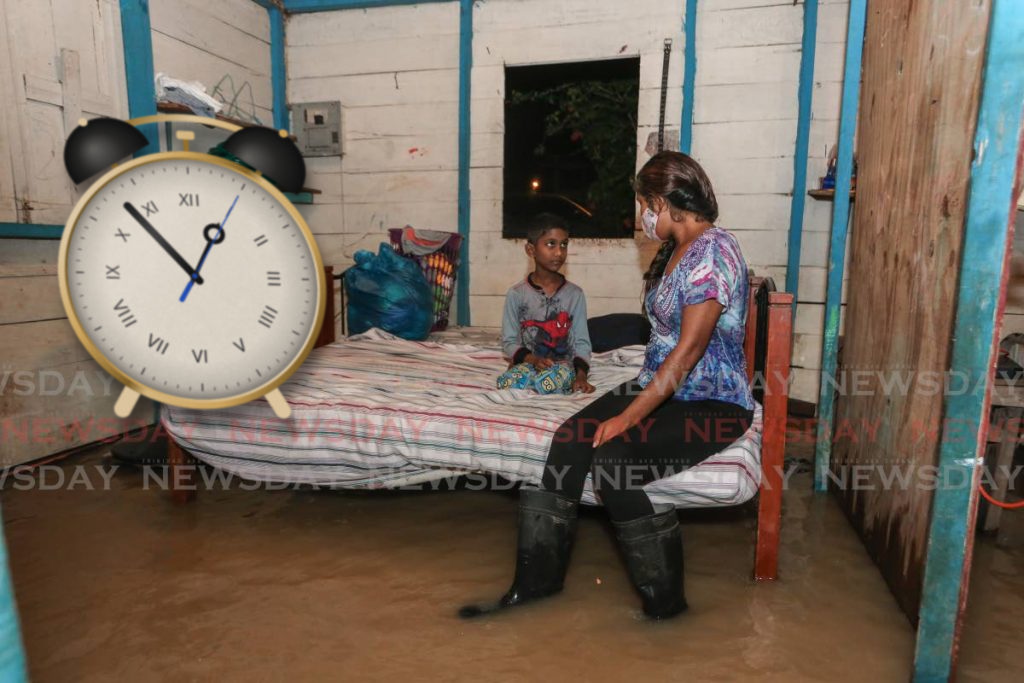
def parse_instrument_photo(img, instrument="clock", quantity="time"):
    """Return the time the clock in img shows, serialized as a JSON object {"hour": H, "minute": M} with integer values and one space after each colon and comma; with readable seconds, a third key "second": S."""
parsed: {"hour": 12, "minute": 53, "second": 5}
